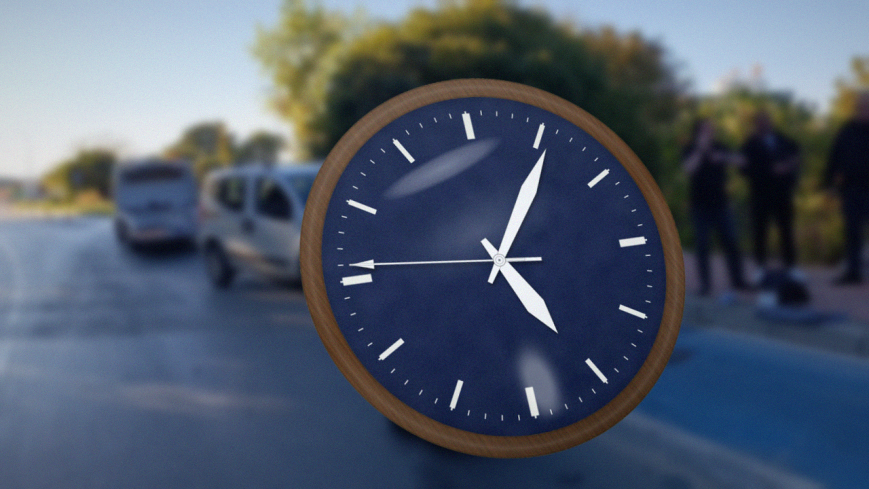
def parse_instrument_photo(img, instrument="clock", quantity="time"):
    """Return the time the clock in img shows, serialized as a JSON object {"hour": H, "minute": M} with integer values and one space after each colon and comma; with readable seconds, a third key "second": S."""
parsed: {"hour": 5, "minute": 5, "second": 46}
